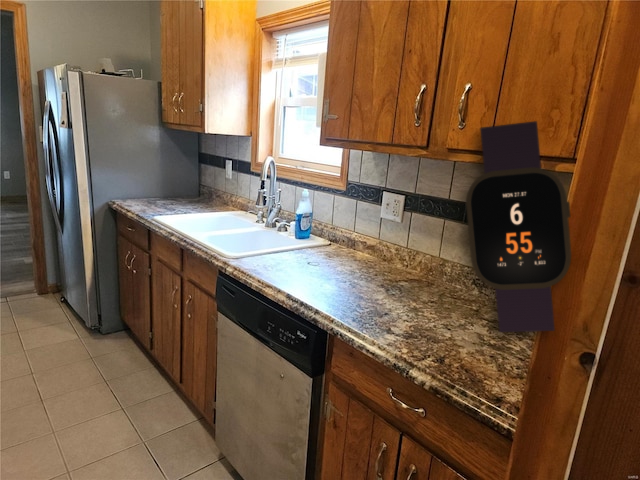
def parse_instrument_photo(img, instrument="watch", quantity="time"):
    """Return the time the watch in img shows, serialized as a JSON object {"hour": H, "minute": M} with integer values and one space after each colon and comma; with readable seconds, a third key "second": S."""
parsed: {"hour": 6, "minute": 55}
